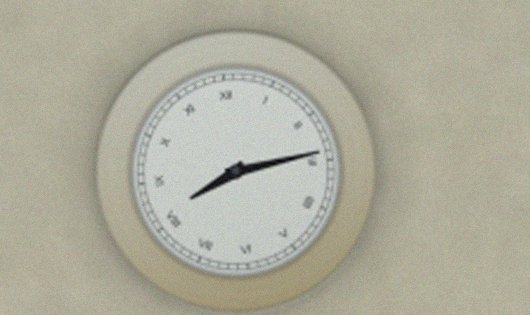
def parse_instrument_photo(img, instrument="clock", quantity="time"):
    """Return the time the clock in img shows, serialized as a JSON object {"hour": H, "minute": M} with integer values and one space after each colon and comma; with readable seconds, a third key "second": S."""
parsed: {"hour": 8, "minute": 14}
